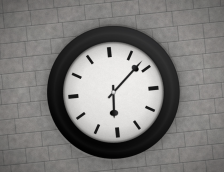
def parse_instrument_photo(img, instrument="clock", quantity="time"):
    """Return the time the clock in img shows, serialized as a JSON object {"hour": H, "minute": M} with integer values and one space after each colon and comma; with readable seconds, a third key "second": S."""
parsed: {"hour": 6, "minute": 8}
